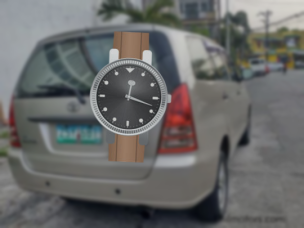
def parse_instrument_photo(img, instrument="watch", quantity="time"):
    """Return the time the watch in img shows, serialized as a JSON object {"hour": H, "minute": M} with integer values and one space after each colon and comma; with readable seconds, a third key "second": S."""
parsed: {"hour": 12, "minute": 18}
